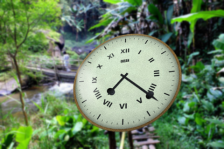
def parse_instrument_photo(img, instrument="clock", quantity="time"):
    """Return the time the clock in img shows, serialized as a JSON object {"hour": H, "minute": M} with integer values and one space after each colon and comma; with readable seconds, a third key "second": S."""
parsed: {"hour": 7, "minute": 22}
